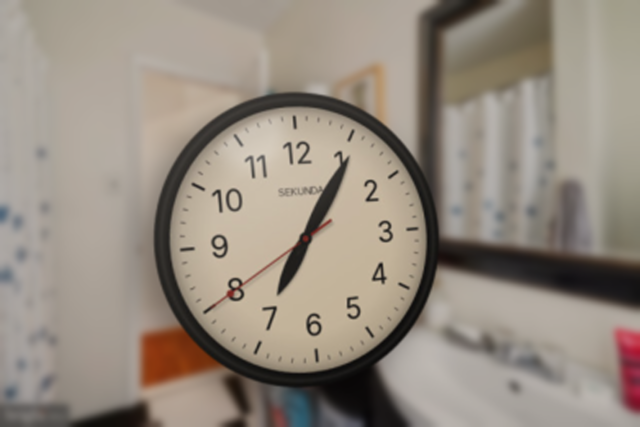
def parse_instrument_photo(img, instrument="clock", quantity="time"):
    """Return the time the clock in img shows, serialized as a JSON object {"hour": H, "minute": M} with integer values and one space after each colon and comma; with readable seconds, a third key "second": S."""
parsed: {"hour": 7, "minute": 5, "second": 40}
